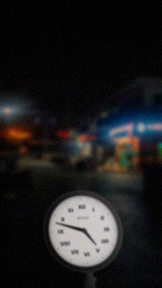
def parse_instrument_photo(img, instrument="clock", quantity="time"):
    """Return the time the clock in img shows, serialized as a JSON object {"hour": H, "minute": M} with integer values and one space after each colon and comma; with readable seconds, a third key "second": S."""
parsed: {"hour": 4, "minute": 48}
